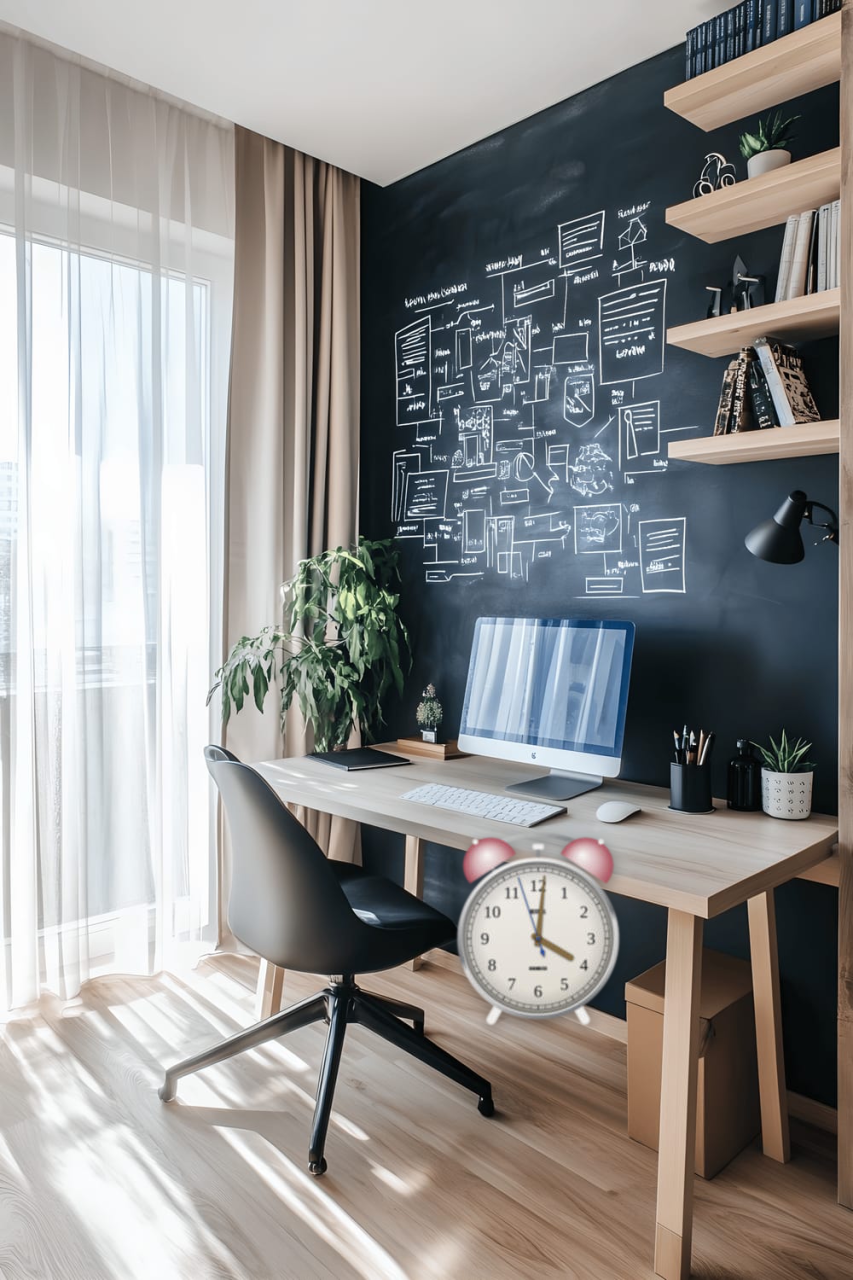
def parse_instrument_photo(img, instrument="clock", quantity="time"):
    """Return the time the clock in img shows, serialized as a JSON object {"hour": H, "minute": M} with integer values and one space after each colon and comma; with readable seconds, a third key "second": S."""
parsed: {"hour": 4, "minute": 0, "second": 57}
